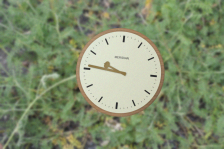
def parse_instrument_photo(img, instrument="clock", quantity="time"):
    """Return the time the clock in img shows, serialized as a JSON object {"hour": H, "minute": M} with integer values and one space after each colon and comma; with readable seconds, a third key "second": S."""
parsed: {"hour": 9, "minute": 46}
